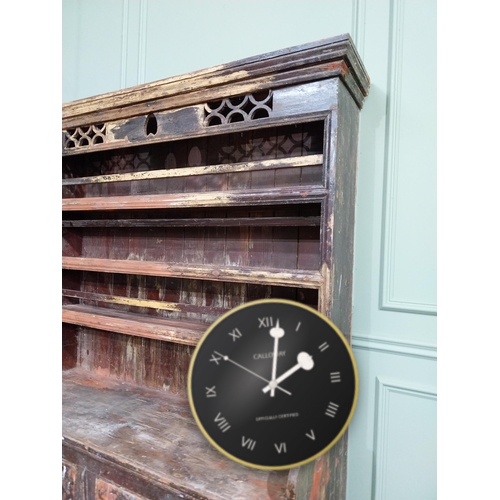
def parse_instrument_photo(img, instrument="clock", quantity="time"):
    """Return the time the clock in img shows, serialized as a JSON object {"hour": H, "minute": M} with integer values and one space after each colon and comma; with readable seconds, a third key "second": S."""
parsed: {"hour": 2, "minute": 1, "second": 51}
